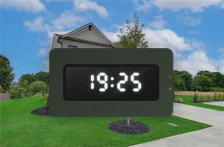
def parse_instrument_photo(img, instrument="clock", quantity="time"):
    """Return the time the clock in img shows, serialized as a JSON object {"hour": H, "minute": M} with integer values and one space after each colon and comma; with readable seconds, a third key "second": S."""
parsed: {"hour": 19, "minute": 25}
